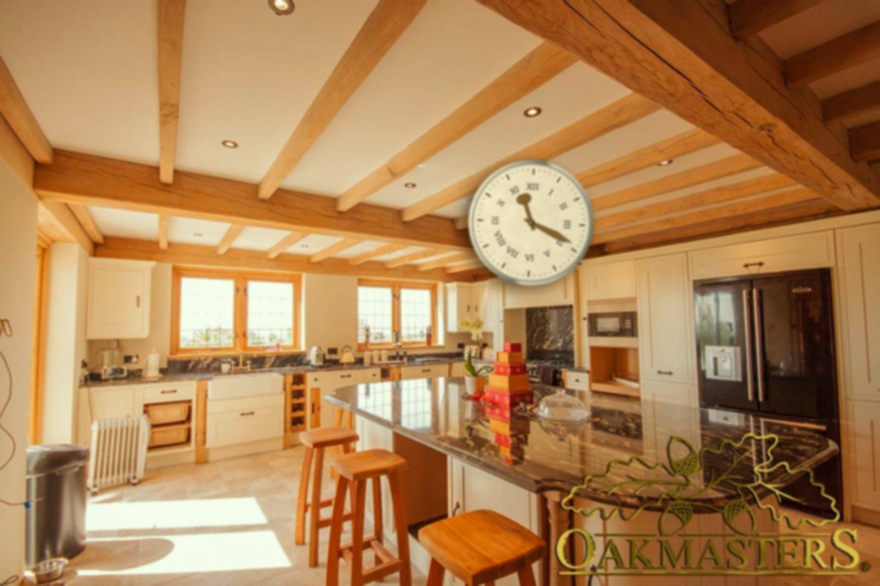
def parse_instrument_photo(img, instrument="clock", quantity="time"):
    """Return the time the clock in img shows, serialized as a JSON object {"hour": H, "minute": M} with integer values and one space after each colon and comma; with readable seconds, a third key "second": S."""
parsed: {"hour": 11, "minute": 19}
